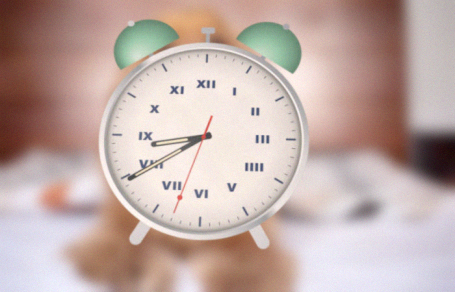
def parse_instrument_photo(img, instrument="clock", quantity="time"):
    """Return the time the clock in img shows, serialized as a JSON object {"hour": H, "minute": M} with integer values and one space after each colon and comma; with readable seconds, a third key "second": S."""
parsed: {"hour": 8, "minute": 39, "second": 33}
